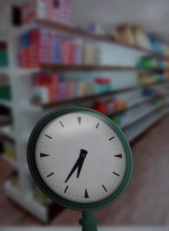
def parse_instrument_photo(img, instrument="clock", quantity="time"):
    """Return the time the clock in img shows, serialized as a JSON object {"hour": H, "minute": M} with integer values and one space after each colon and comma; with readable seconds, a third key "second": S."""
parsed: {"hour": 6, "minute": 36}
